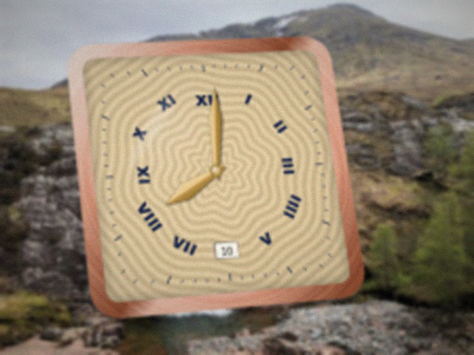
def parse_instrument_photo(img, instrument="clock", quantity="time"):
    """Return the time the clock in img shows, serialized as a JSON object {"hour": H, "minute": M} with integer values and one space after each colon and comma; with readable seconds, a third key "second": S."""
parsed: {"hour": 8, "minute": 1}
